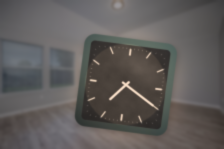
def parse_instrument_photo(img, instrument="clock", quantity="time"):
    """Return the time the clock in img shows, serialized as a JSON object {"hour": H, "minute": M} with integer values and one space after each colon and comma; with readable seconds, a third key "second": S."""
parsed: {"hour": 7, "minute": 20}
